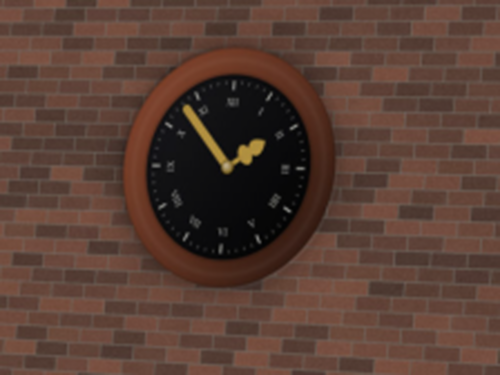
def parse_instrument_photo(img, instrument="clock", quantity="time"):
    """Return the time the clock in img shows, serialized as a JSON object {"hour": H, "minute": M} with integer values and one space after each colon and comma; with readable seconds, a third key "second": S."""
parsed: {"hour": 1, "minute": 53}
